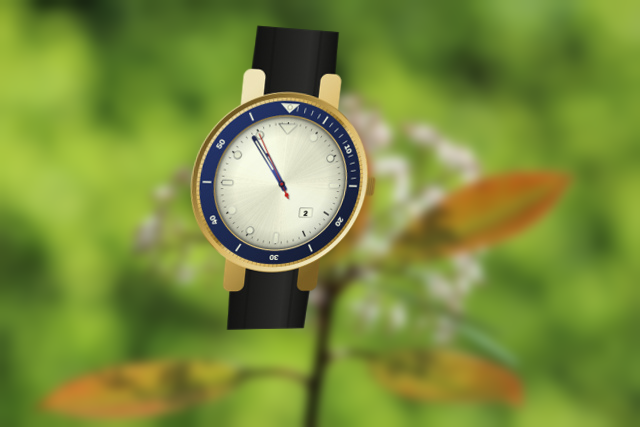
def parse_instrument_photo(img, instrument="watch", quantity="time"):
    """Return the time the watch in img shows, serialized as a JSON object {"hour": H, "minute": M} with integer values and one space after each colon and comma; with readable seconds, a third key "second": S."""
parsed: {"hour": 10, "minute": 53, "second": 55}
